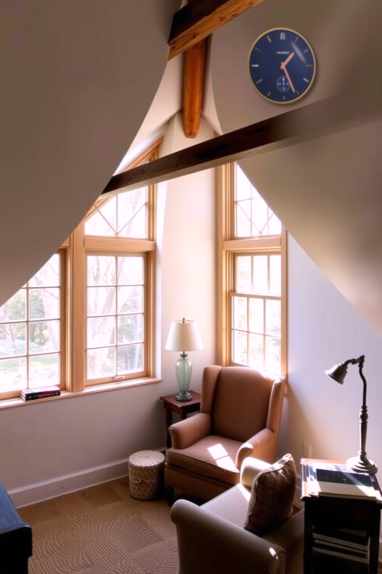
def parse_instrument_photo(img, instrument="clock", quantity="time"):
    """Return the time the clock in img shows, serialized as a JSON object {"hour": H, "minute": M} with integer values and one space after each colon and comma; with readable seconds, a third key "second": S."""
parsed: {"hour": 1, "minute": 26}
